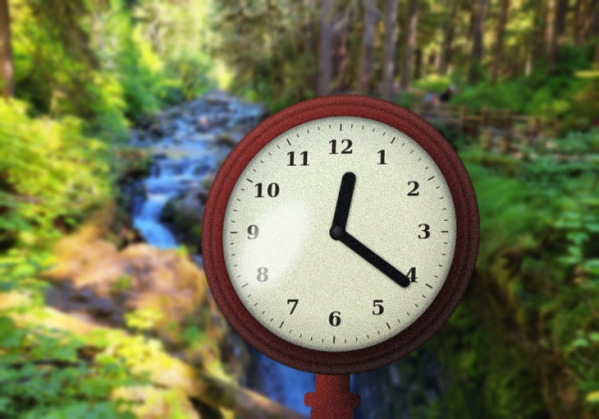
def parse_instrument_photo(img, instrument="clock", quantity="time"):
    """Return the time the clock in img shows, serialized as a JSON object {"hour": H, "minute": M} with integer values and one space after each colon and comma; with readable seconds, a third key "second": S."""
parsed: {"hour": 12, "minute": 21}
